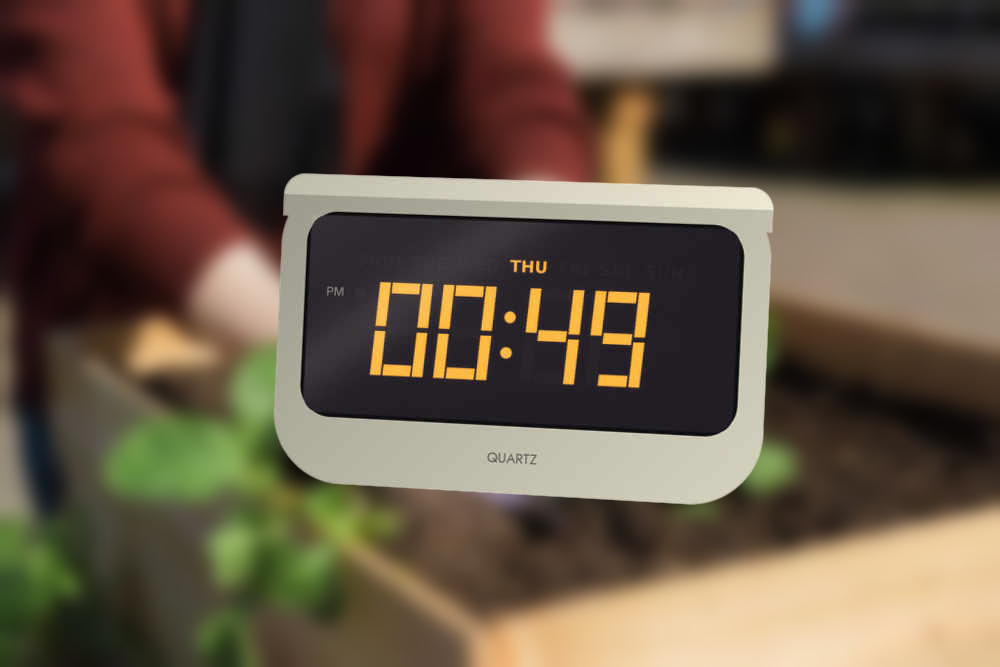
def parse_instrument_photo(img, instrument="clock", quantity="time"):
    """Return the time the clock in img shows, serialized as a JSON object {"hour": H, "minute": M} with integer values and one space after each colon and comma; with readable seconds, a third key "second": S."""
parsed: {"hour": 0, "minute": 49}
